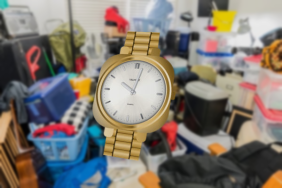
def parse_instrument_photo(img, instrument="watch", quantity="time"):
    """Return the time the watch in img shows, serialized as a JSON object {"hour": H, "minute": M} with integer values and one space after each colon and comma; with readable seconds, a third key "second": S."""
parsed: {"hour": 10, "minute": 2}
